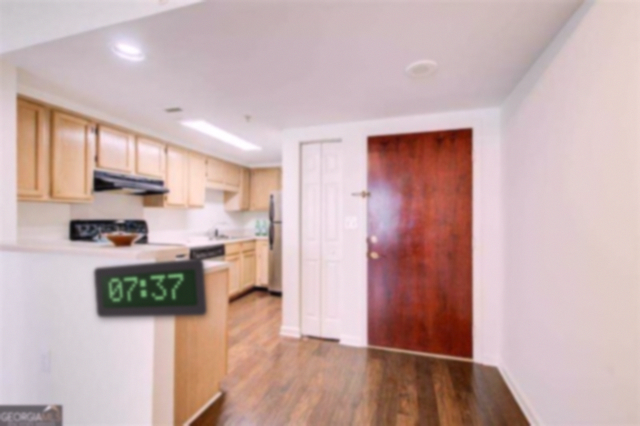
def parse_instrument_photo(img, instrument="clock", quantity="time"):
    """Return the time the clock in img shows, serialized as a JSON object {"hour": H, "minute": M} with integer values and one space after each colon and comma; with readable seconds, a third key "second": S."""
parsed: {"hour": 7, "minute": 37}
